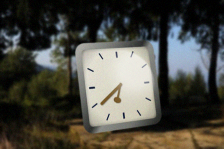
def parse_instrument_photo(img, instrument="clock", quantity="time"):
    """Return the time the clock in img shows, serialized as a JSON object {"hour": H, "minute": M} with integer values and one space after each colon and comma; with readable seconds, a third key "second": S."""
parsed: {"hour": 6, "minute": 39}
